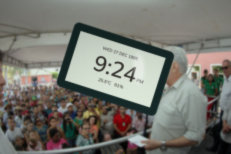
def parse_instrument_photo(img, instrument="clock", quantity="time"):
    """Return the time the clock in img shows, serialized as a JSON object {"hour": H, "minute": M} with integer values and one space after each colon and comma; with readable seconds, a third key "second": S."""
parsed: {"hour": 9, "minute": 24}
